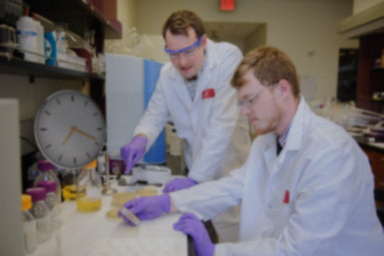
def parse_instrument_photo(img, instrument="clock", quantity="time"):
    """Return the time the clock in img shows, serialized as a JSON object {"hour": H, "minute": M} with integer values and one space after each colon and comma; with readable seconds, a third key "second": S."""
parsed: {"hour": 7, "minute": 19}
